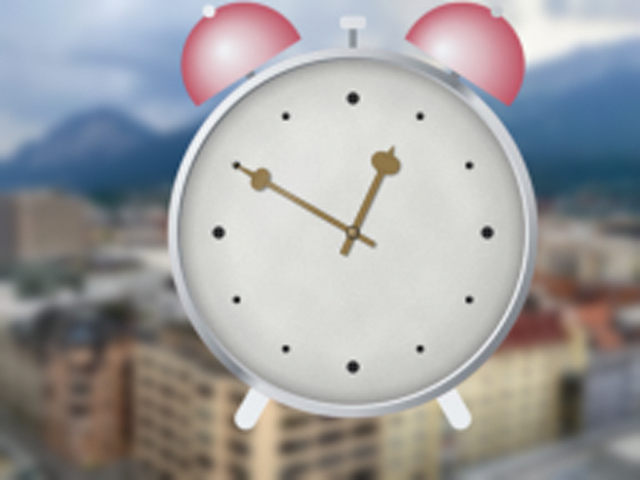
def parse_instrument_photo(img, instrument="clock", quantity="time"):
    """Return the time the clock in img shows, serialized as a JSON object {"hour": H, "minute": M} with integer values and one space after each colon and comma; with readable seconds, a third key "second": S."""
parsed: {"hour": 12, "minute": 50}
